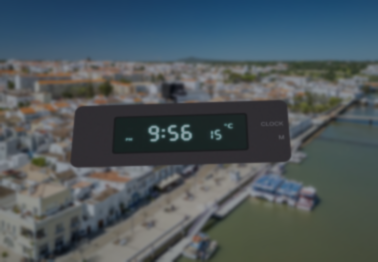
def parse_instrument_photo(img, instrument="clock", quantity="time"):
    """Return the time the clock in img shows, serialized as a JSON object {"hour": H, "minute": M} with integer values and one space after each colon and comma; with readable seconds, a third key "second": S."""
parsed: {"hour": 9, "minute": 56}
